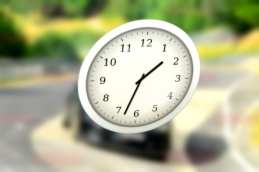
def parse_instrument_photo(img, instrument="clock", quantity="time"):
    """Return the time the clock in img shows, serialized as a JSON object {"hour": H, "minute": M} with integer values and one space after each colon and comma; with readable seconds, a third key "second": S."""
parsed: {"hour": 1, "minute": 33}
